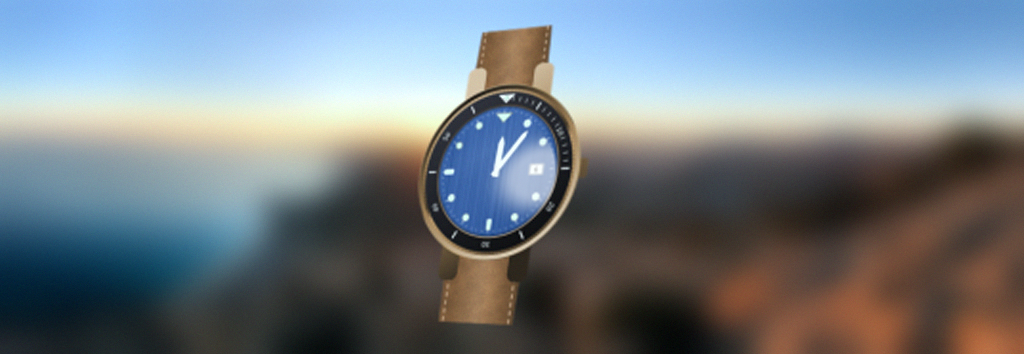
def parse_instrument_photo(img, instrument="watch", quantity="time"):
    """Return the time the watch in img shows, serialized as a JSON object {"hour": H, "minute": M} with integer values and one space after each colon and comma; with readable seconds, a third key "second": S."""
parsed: {"hour": 12, "minute": 6}
